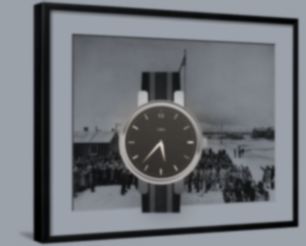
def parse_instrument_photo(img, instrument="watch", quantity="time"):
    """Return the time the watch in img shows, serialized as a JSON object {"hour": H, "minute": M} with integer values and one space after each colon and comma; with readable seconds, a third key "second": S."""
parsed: {"hour": 5, "minute": 37}
